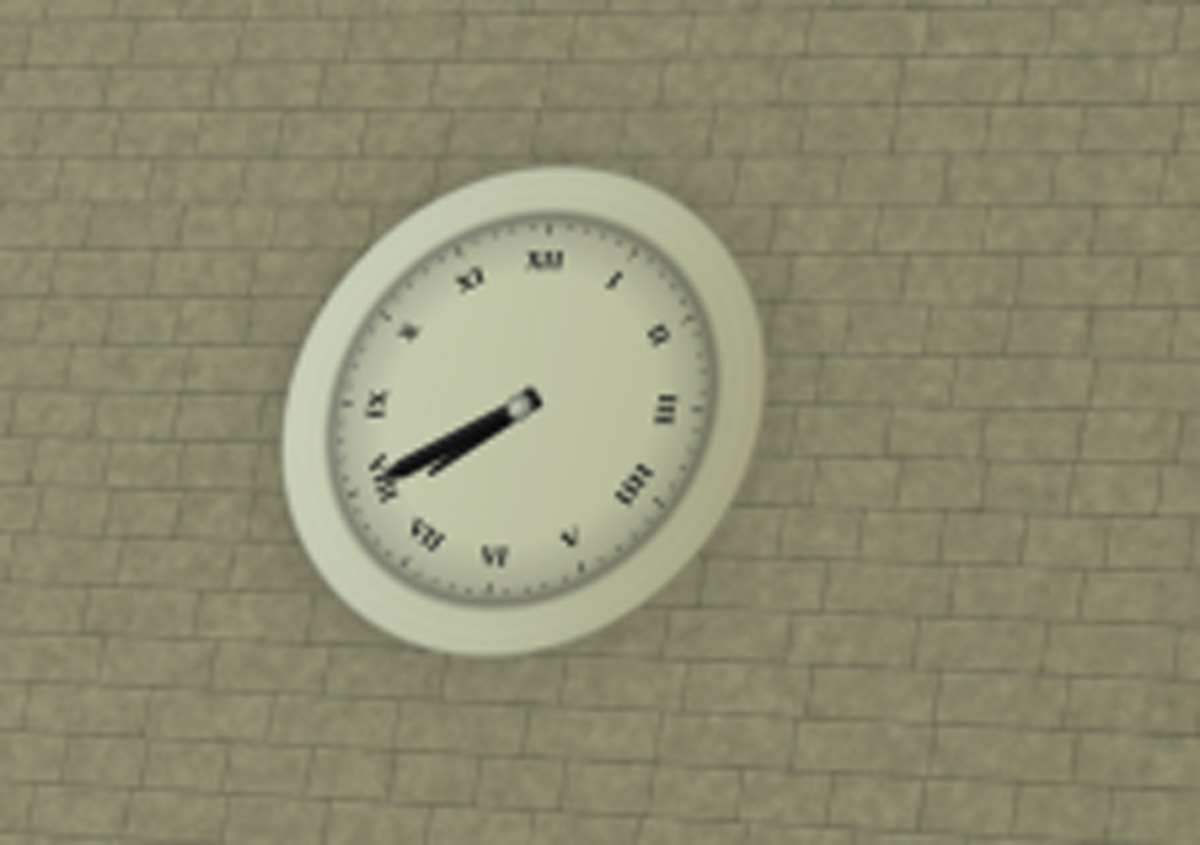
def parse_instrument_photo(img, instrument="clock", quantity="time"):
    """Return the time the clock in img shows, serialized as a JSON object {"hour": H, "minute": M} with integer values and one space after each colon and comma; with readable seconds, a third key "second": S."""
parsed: {"hour": 7, "minute": 40}
